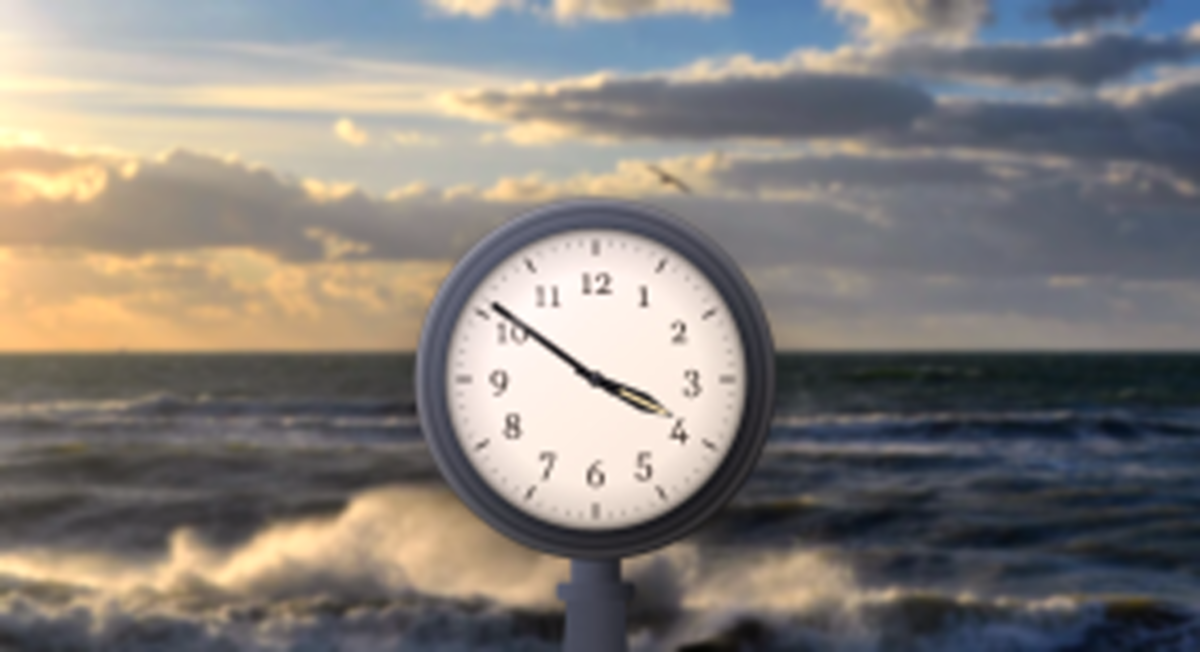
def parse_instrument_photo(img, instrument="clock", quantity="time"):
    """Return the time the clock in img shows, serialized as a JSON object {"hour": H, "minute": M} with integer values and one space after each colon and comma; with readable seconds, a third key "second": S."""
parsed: {"hour": 3, "minute": 51}
